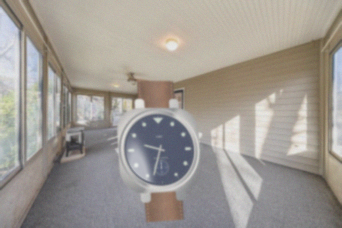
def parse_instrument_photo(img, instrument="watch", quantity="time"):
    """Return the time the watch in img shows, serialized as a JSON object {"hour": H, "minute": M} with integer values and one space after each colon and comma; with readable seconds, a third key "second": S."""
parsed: {"hour": 9, "minute": 33}
